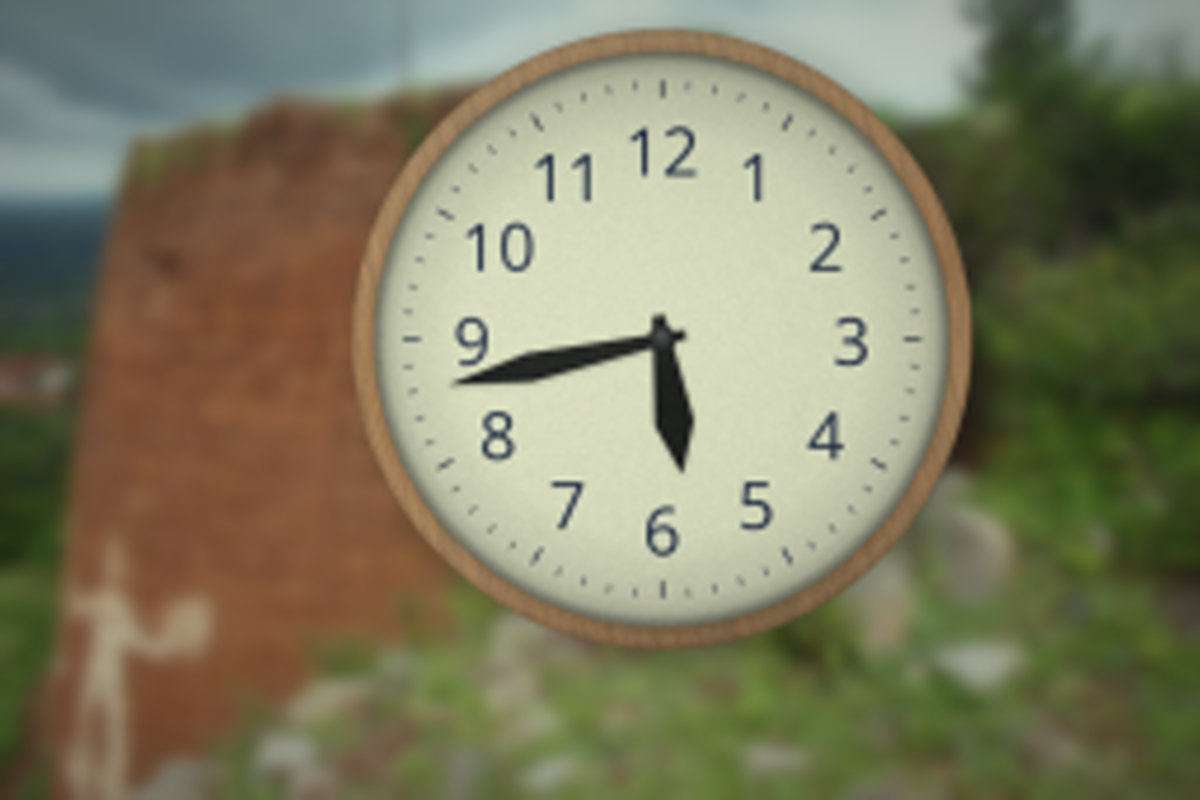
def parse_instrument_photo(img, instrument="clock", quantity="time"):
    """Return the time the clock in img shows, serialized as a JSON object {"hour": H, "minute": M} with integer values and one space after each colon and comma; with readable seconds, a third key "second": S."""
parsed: {"hour": 5, "minute": 43}
